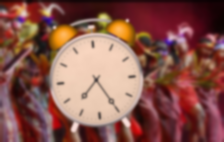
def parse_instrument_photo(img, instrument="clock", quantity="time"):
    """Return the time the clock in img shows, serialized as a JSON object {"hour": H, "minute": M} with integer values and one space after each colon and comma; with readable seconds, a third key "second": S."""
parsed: {"hour": 7, "minute": 25}
